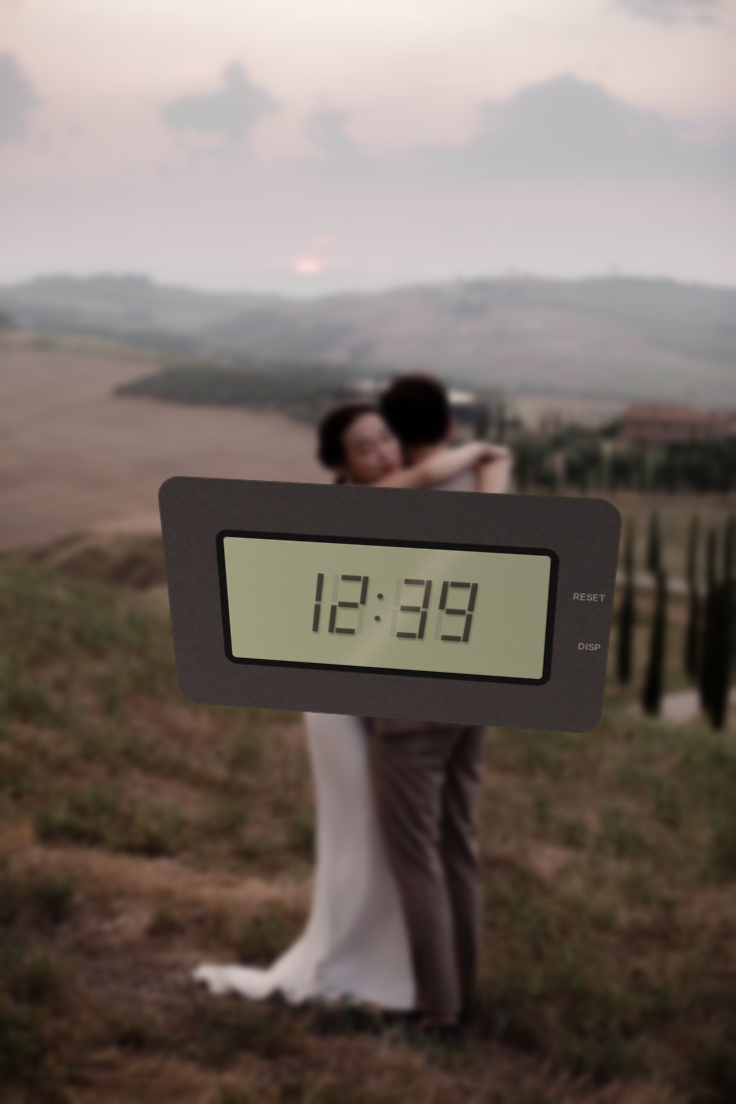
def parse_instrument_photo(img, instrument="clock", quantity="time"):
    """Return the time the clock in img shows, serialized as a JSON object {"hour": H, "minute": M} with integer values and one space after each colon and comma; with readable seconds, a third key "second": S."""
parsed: {"hour": 12, "minute": 39}
